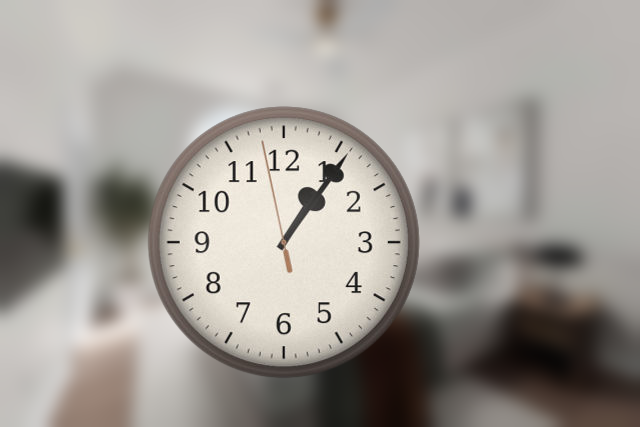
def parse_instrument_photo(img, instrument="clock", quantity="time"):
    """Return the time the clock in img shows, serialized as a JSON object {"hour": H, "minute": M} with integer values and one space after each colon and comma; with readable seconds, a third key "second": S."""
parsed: {"hour": 1, "minute": 5, "second": 58}
